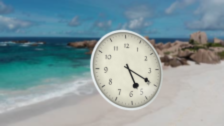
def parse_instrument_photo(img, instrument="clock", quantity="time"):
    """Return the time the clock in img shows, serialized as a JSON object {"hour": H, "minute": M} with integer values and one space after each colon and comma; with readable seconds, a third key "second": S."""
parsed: {"hour": 5, "minute": 20}
